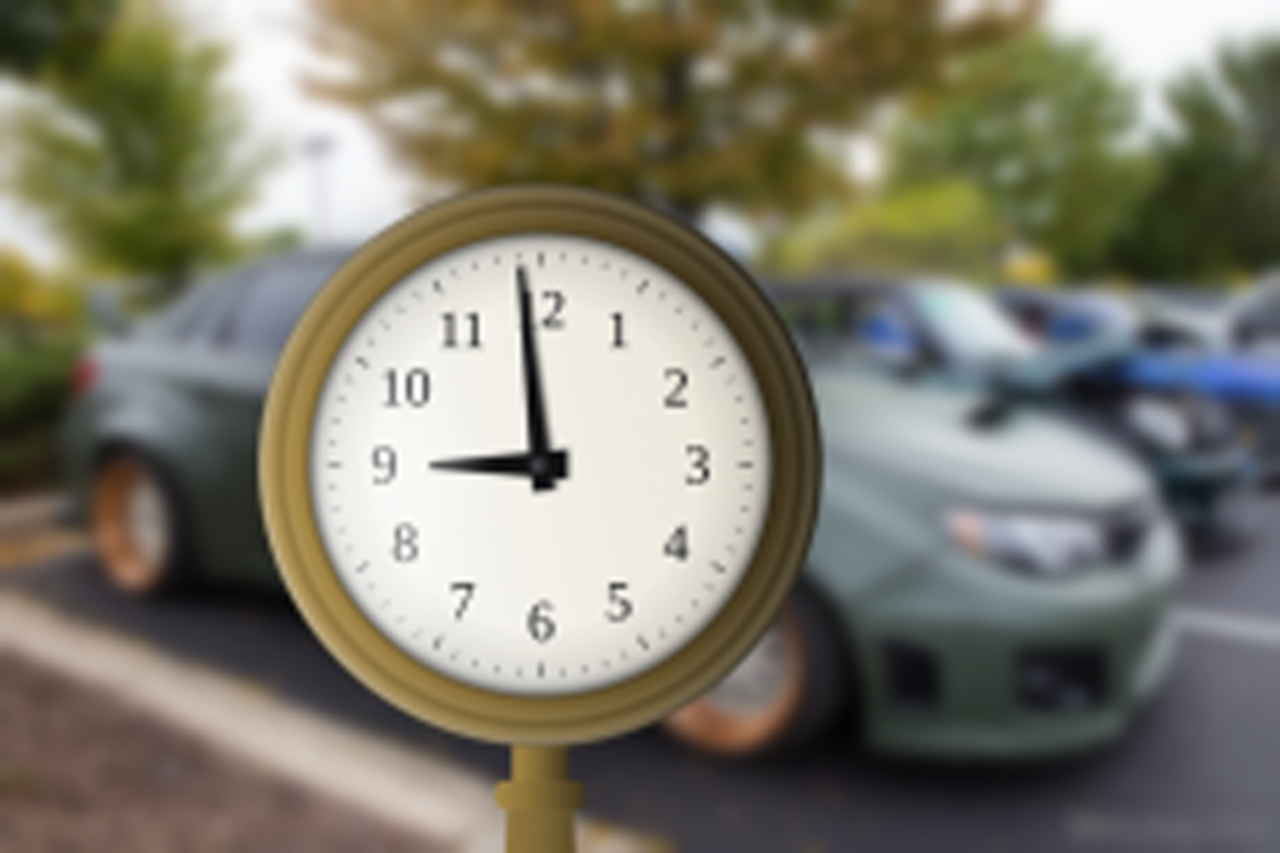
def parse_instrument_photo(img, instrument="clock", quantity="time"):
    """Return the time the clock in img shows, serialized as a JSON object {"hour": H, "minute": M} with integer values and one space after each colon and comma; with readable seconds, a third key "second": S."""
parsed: {"hour": 8, "minute": 59}
